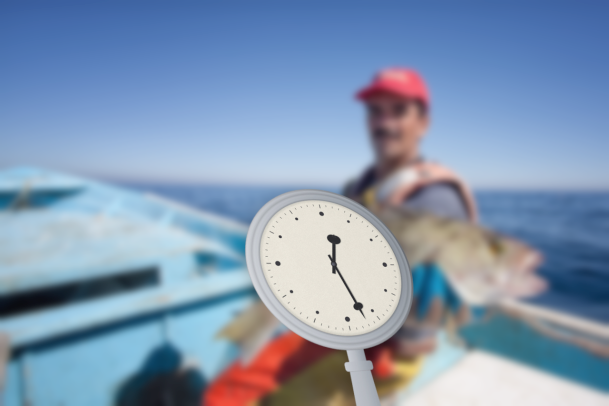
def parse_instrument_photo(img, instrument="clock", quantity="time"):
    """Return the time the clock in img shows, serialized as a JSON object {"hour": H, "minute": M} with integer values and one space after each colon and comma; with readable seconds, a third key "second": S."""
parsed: {"hour": 12, "minute": 27}
